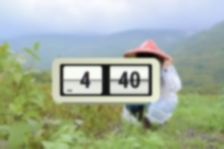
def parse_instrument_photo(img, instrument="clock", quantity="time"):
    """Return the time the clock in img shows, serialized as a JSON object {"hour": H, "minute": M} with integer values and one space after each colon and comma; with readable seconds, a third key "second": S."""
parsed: {"hour": 4, "minute": 40}
